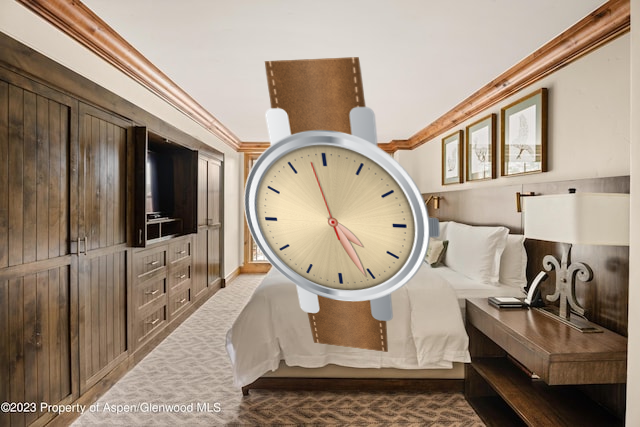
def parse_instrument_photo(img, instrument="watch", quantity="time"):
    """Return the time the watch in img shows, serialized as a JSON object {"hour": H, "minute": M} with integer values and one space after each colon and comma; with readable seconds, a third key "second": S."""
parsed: {"hour": 4, "minute": 25, "second": 58}
